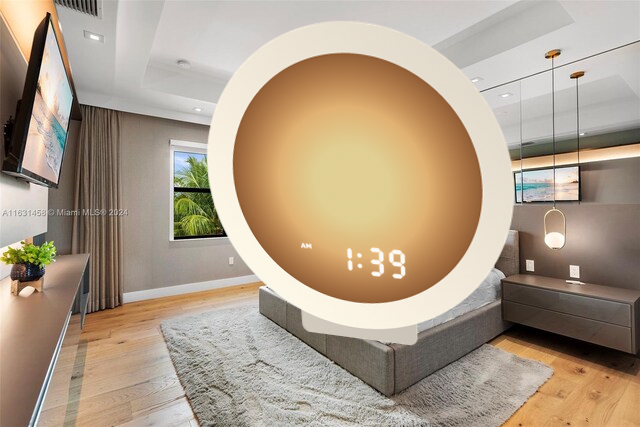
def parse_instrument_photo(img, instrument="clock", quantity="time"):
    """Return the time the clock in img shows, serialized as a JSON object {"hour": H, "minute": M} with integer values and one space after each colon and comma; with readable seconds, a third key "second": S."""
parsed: {"hour": 1, "minute": 39}
